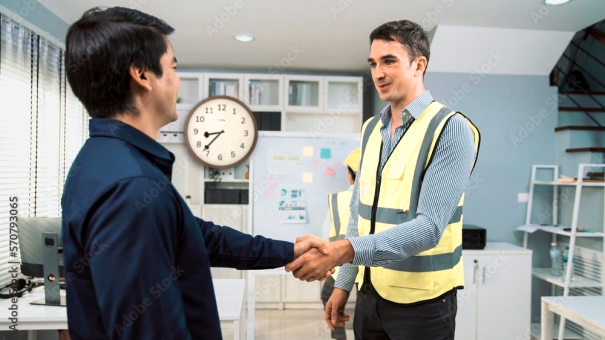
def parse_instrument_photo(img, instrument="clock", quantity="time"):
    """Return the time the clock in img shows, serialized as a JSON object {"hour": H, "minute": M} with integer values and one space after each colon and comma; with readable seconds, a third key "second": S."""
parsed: {"hour": 8, "minute": 37}
